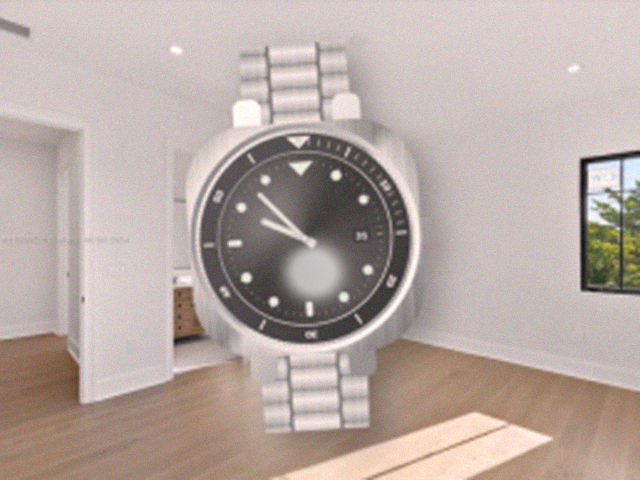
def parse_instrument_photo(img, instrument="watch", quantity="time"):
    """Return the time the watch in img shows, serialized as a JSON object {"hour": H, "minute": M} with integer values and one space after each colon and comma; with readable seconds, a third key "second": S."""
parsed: {"hour": 9, "minute": 53}
